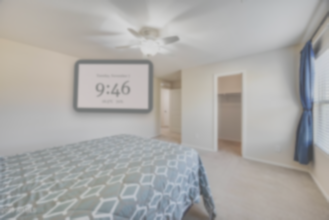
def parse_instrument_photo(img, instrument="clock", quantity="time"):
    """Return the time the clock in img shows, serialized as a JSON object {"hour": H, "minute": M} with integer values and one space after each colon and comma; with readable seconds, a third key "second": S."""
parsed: {"hour": 9, "minute": 46}
